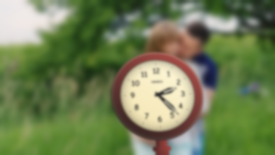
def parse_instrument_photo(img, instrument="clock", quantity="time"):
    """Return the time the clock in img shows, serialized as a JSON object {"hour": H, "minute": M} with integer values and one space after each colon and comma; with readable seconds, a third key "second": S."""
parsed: {"hour": 2, "minute": 23}
